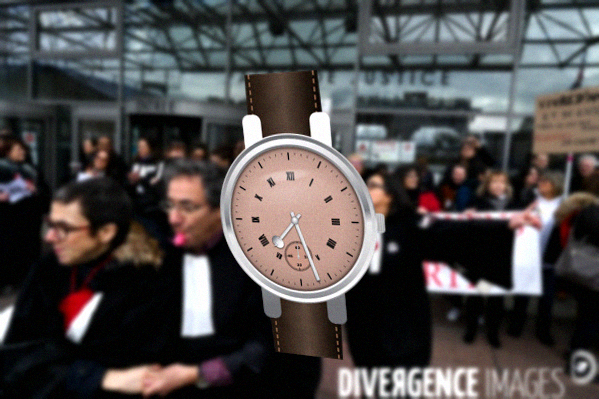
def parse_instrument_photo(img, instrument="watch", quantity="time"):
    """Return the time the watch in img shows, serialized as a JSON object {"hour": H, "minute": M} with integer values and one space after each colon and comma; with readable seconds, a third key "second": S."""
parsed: {"hour": 7, "minute": 27}
